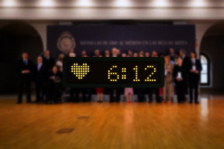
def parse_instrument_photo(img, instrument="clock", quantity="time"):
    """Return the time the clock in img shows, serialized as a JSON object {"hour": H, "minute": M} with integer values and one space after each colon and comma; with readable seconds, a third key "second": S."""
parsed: {"hour": 6, "minute": 12}
